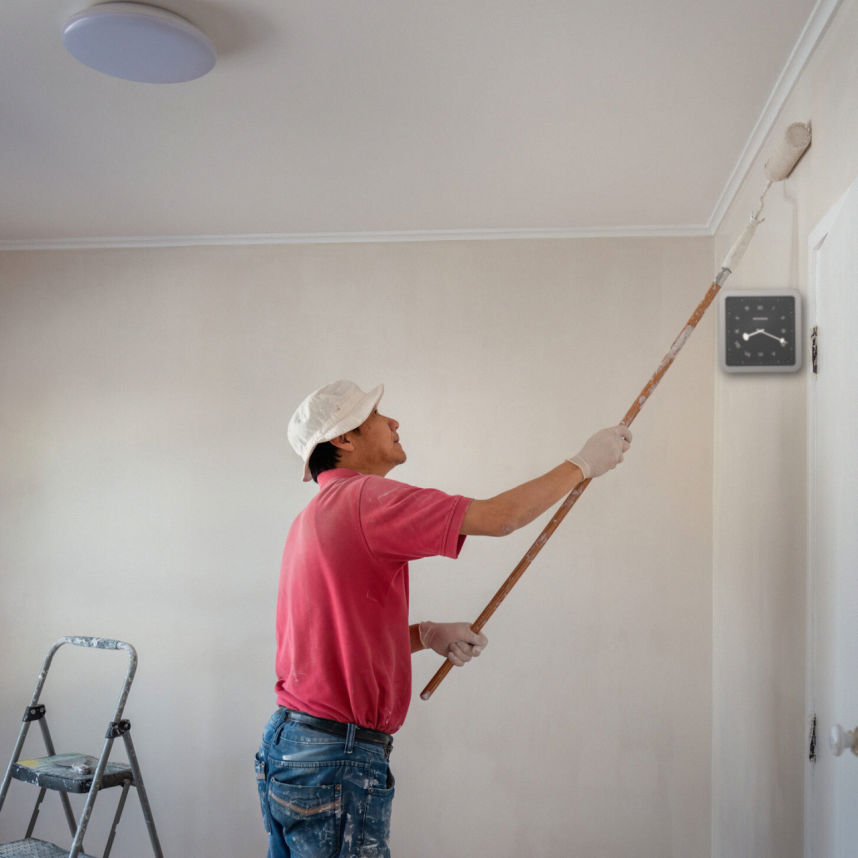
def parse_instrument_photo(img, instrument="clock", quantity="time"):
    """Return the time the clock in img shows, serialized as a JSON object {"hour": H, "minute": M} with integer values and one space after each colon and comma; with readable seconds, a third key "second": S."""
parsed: {"hour": 8, "minute": 19}
